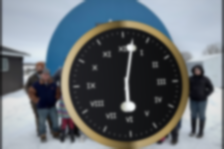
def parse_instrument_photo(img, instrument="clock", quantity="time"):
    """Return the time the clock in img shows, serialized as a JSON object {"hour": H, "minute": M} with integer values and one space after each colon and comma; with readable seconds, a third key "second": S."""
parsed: {"hour": 6, "minute": 2}
